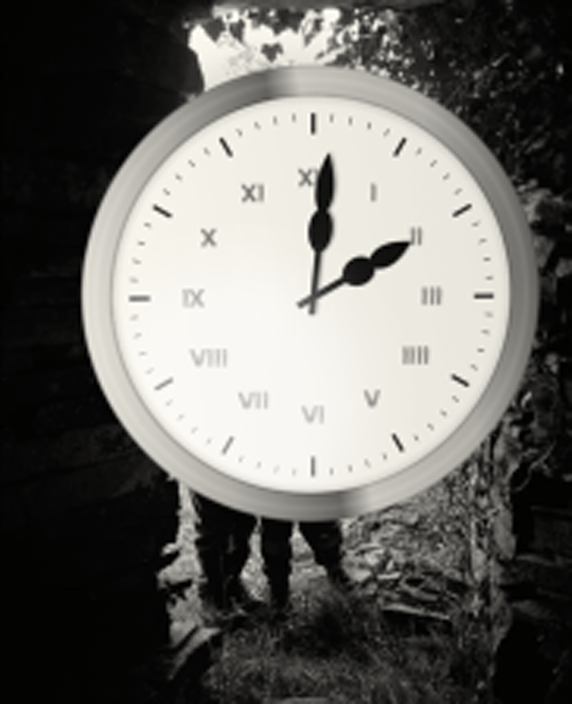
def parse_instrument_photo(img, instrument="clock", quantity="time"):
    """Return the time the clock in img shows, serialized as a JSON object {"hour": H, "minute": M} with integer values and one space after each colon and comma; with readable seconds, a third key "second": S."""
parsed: {"hour": 2, "minute": 1}
